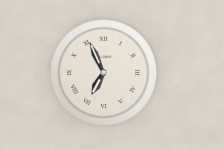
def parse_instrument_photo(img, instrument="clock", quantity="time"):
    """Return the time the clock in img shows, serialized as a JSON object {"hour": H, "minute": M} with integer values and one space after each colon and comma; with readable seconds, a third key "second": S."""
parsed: {"hour": 6, "minute": 56}
